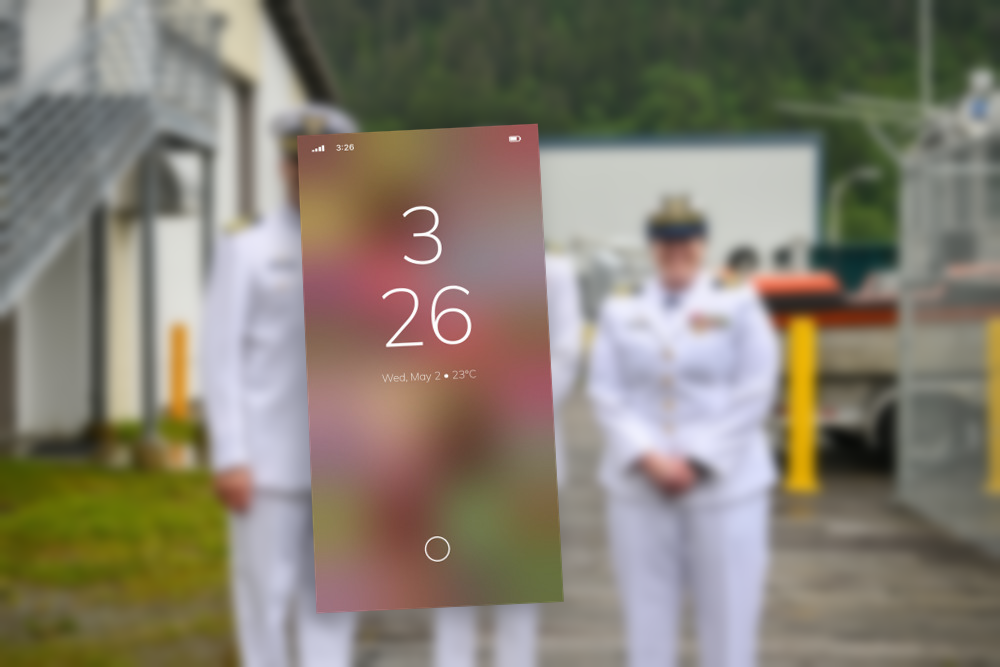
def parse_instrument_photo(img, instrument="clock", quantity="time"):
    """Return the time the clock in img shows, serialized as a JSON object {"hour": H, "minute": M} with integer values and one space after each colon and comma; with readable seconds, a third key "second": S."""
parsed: {"hour": 3, "minute": 26}
